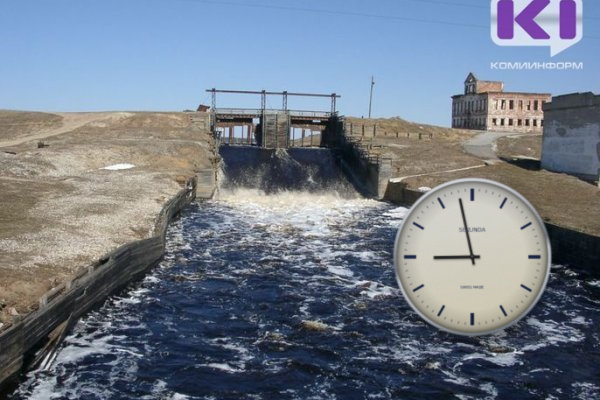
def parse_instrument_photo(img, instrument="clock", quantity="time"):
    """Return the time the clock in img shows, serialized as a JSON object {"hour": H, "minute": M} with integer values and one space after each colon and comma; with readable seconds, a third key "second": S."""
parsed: {"hour": 8, "minute": 58}
